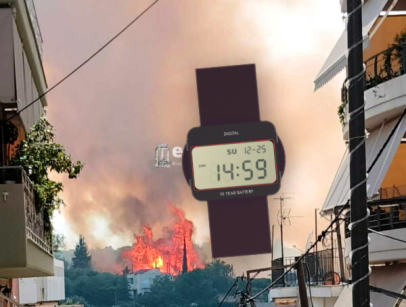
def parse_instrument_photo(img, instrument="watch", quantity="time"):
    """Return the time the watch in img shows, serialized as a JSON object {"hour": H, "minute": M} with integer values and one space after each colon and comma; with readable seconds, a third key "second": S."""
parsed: {"hour": 14, "minute": 59}
